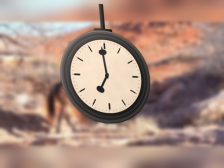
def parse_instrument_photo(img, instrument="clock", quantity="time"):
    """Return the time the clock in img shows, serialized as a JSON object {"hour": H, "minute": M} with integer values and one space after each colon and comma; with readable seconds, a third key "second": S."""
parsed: {"hour": 6, "minute": 59}
